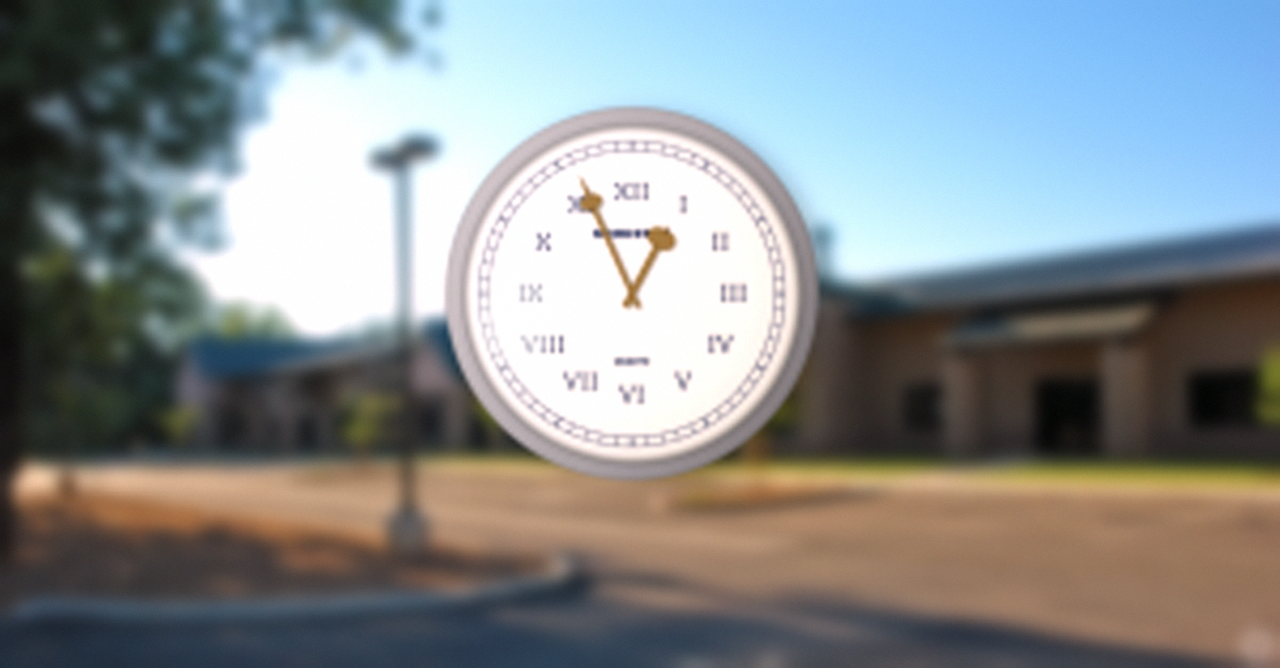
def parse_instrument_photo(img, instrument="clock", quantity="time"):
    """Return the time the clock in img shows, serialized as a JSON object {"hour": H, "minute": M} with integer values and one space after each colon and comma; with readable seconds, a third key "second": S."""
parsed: {"hour": 12, "minute": 56}
